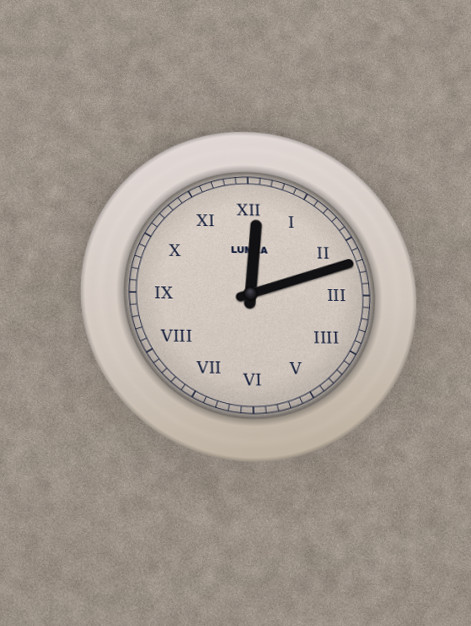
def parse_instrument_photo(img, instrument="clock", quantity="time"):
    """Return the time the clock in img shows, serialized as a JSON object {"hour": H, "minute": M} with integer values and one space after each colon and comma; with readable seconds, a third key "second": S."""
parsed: {"hour": 12, "minute": 12}
